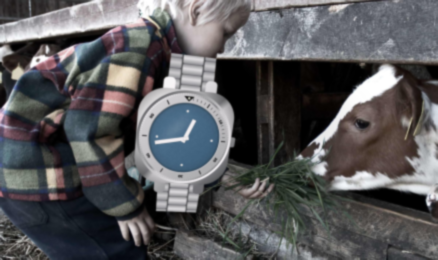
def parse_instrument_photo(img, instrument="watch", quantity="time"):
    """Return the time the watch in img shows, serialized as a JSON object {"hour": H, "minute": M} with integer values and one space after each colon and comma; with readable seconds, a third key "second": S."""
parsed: {"hour": 12, "minute": 43}
